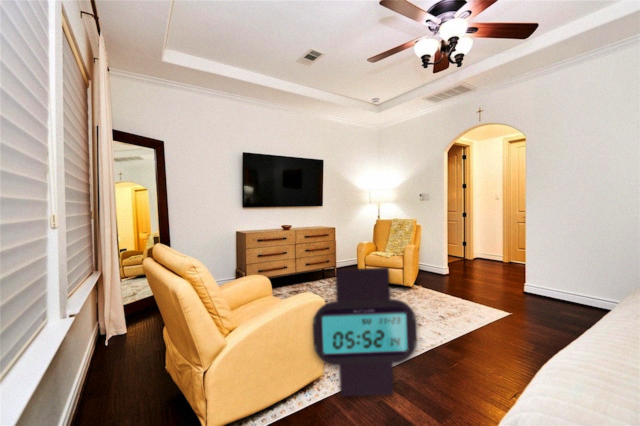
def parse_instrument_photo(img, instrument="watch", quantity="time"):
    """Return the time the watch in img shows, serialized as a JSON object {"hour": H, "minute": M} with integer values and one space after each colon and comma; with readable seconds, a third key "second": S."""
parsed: {"hour": 5, "minute": 52}
